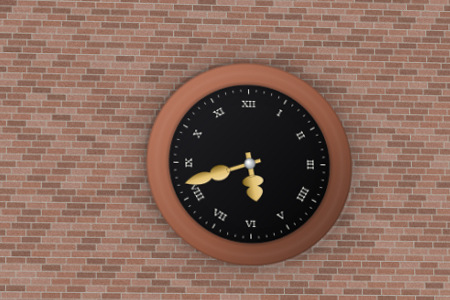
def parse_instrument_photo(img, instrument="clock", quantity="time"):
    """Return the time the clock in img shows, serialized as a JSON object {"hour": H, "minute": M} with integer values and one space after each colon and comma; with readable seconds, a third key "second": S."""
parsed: {"hour": 5, "minute": 42}
